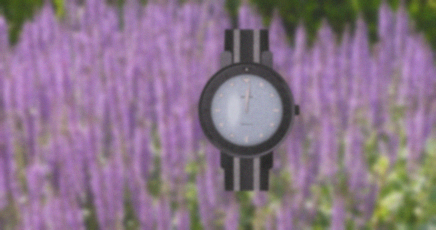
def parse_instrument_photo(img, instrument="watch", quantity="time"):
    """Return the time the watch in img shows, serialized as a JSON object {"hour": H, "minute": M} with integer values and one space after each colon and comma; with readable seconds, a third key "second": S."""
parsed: {"hour": 12, "minute": 1}
